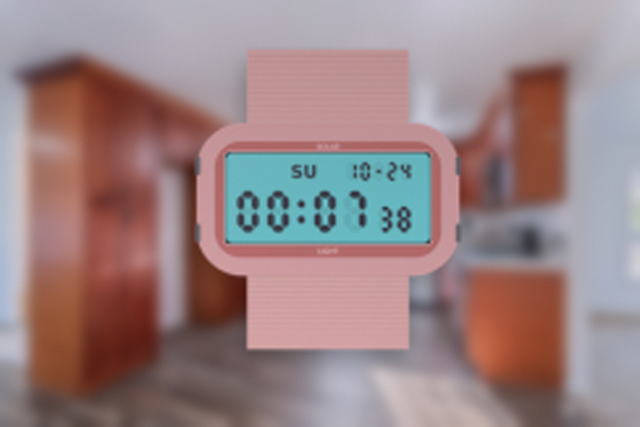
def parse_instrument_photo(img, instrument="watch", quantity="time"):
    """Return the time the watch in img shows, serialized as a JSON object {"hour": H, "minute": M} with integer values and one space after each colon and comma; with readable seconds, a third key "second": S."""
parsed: {"hour": 0, "minute": 7, "second": 38}
